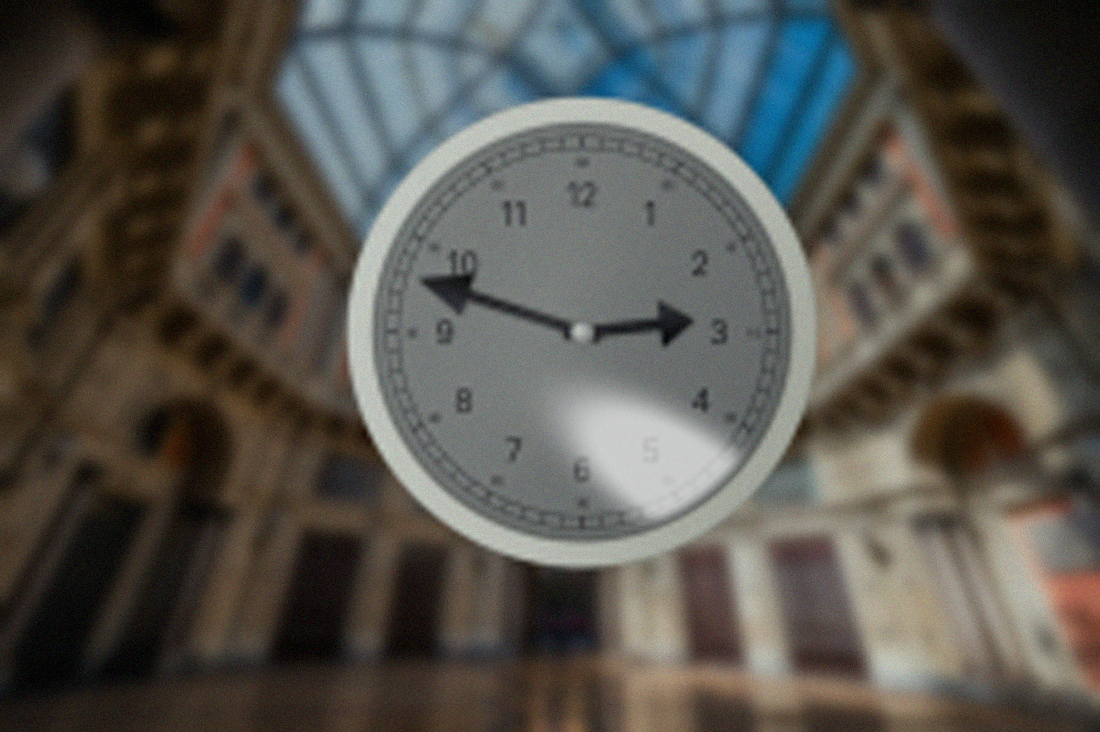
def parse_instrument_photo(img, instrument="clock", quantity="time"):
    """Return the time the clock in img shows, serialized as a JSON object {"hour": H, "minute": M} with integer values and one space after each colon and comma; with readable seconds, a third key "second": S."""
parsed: {"hour": 2, "minute": 48}
